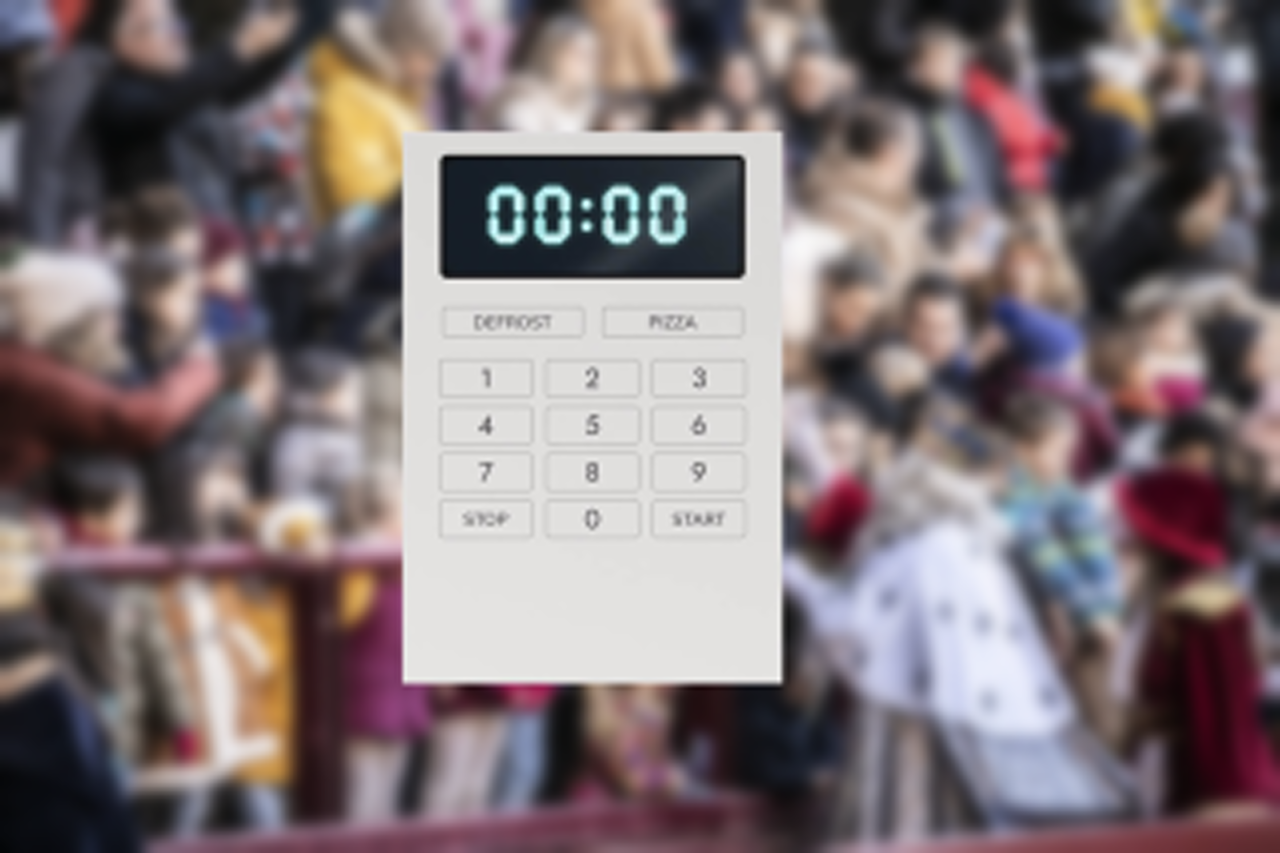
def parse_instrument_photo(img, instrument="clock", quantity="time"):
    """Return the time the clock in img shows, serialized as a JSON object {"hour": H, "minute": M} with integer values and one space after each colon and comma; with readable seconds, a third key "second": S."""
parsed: {"hour": 0, "minute": 0}
